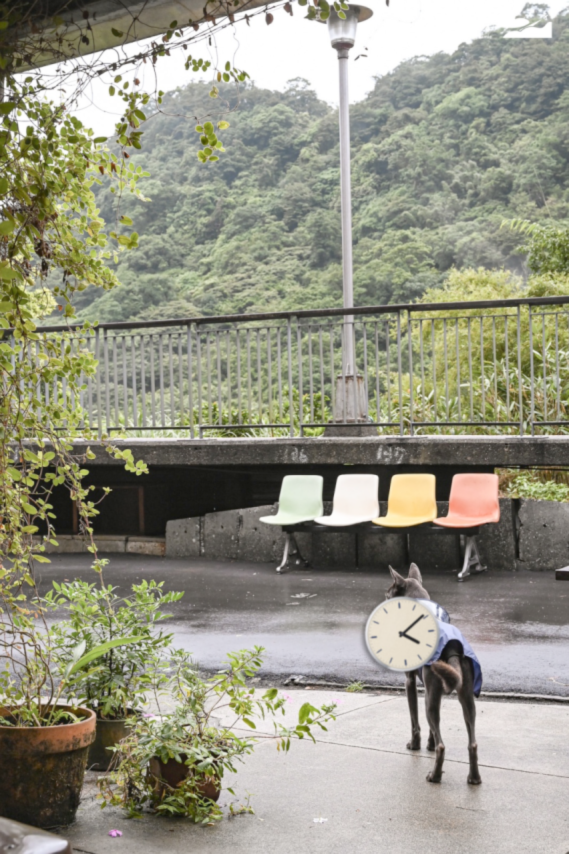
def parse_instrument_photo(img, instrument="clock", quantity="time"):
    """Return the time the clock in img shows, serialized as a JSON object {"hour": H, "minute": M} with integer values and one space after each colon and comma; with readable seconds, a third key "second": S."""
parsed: {"hour": 4, "minute": 9}
